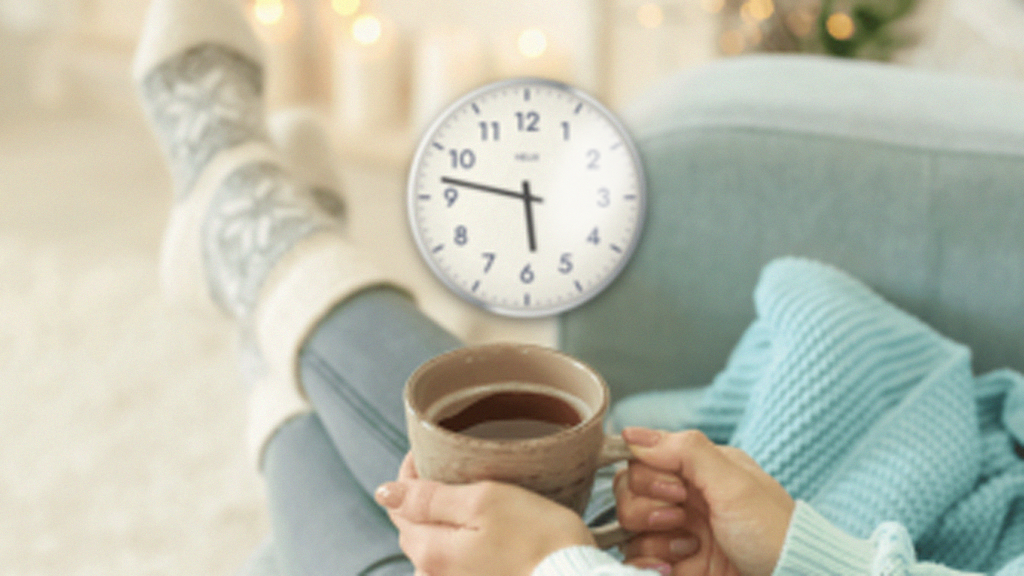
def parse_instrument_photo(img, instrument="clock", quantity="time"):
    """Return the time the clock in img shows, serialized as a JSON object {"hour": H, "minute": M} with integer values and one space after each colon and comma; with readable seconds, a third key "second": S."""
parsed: {"hour": 5, "minute": 47}
